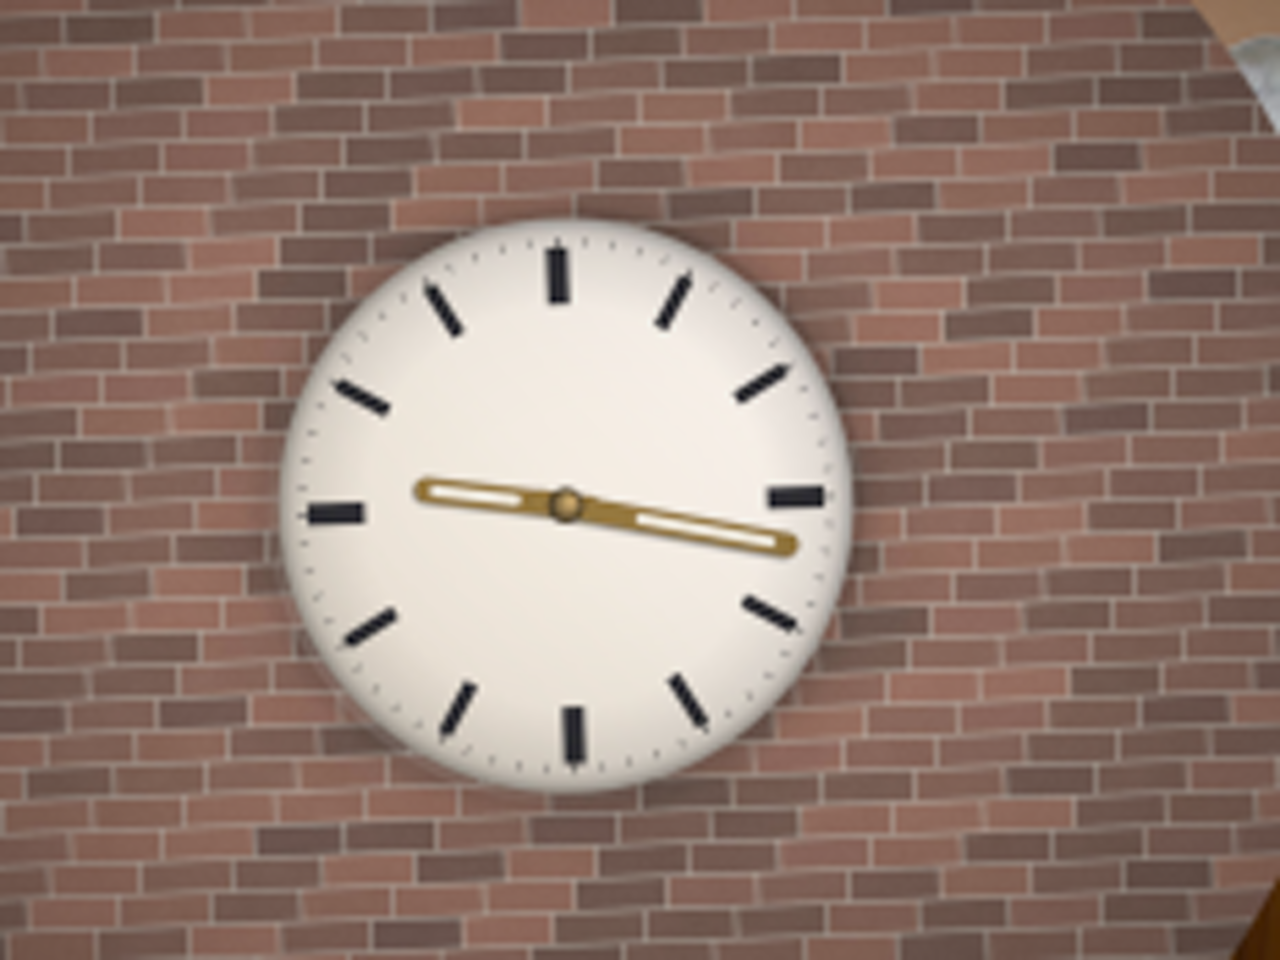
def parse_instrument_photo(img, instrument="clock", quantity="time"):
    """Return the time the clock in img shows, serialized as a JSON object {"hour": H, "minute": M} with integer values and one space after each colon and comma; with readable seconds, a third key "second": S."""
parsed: {"hour": 9, "minute": 17}
